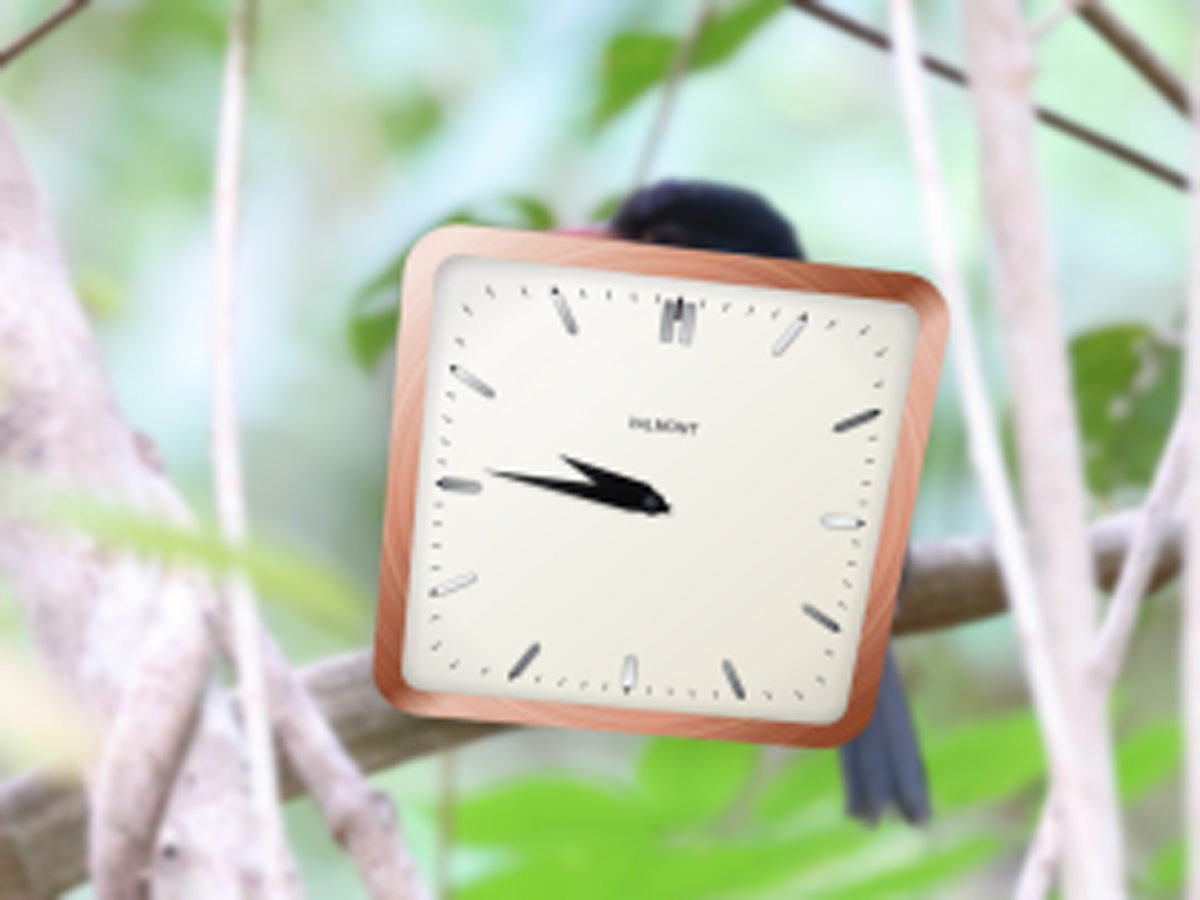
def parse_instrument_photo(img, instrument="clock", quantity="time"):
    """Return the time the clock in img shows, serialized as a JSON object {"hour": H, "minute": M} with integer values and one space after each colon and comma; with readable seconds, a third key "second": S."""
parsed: {"hour": 9, "minute": 46}
